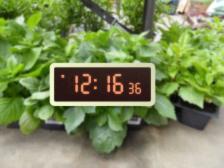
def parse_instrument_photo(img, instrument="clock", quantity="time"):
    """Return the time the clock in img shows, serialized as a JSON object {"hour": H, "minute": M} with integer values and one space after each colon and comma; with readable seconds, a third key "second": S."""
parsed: {"hour": 12, "minute": 16, "second": 36}
